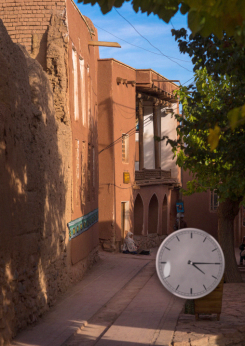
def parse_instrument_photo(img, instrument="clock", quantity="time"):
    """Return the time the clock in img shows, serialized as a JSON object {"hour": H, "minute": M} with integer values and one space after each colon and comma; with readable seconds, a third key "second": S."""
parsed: {"hour": 4, "minute": 15}
